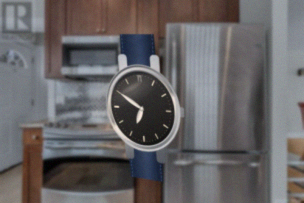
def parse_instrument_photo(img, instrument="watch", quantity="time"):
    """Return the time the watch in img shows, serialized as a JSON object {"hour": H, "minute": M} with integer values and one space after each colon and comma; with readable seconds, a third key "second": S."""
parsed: {"hour": 6, "minute": 50}
